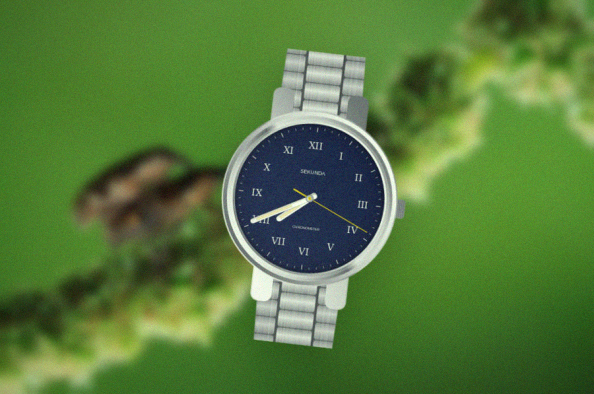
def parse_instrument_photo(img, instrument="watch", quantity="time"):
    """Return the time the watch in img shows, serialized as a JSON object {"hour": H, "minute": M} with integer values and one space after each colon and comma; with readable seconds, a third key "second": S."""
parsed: {"hour": 7, "minute": 40, "second": 19}
